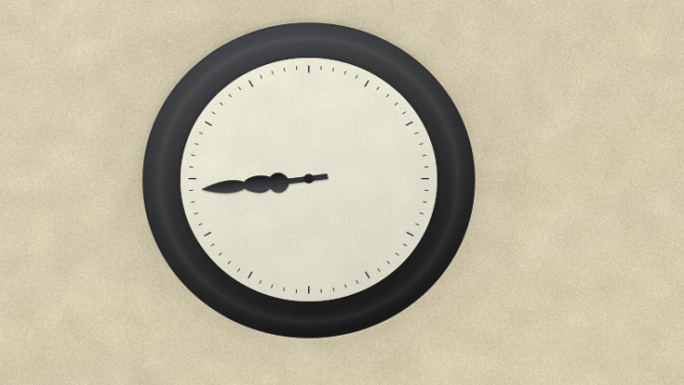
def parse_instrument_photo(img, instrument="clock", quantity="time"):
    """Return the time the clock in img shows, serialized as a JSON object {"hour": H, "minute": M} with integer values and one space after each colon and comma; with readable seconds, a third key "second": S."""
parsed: {"hour": 8, "minute": 44}
